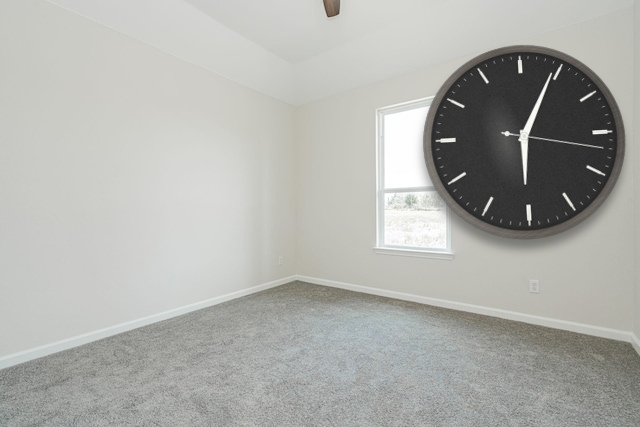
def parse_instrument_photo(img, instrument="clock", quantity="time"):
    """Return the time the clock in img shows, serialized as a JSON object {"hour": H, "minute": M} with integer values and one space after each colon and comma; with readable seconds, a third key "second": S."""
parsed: {"hour": 6, "minute": 4, "second": 17}
